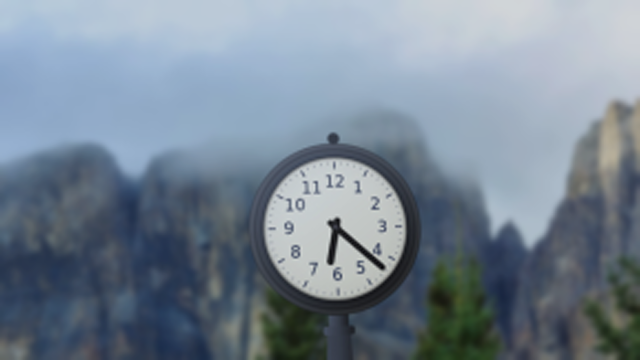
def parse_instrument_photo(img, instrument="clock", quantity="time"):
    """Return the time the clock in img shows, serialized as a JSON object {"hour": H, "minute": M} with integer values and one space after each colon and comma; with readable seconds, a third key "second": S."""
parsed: {"hour": 6, "minute": 22}
